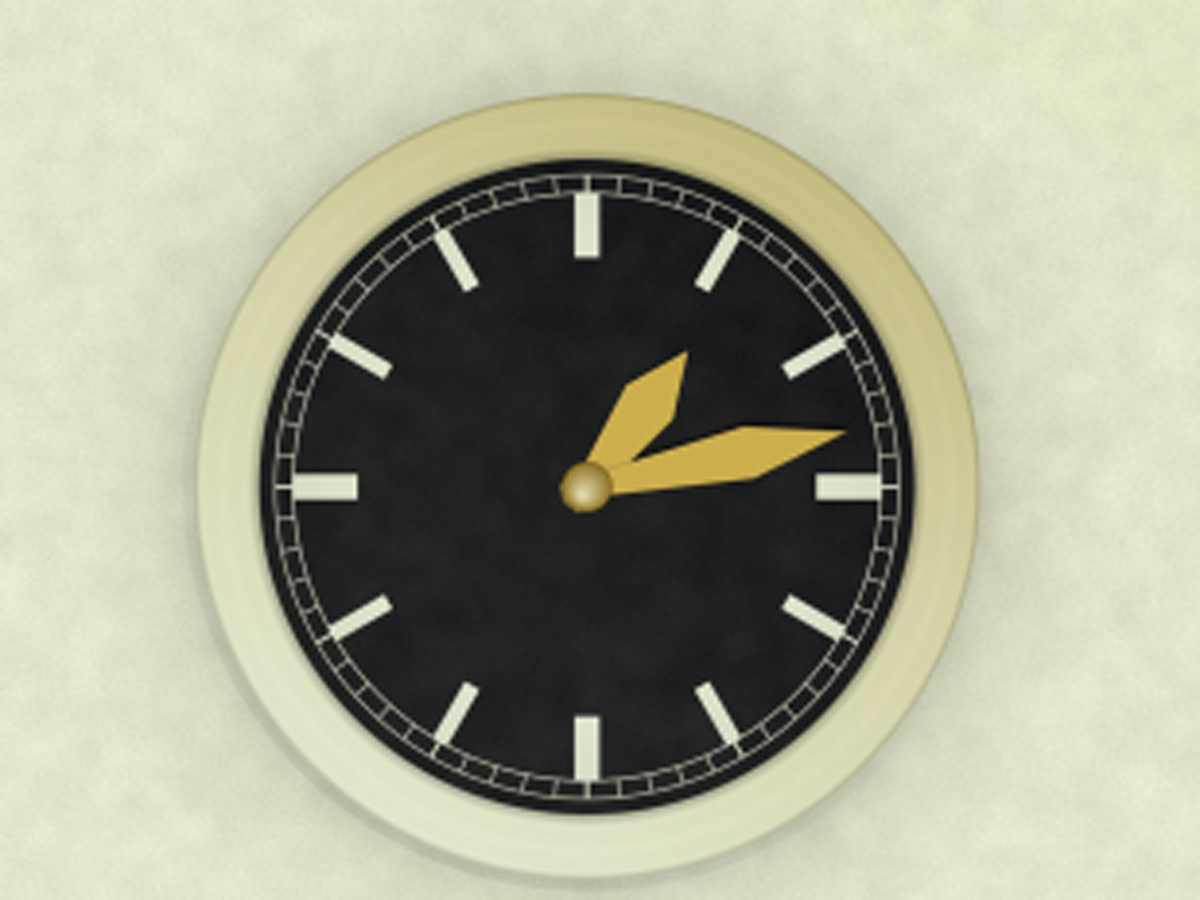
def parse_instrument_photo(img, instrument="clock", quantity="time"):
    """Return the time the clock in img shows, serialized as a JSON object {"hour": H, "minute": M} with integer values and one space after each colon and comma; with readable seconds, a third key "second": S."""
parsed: {"hour": 1, "minute": 13}
